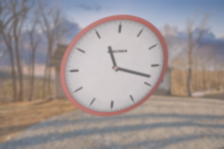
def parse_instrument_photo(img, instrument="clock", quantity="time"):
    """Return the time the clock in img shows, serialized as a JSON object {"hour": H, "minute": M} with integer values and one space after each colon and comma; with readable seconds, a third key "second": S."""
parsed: {"hour": 11, "minute": 18}
